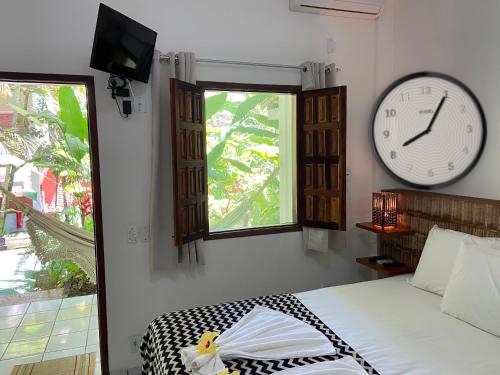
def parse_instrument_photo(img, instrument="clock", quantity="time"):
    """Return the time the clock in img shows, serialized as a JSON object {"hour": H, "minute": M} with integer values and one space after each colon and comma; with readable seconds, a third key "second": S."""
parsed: {"hour": 8, "minute": 5}
